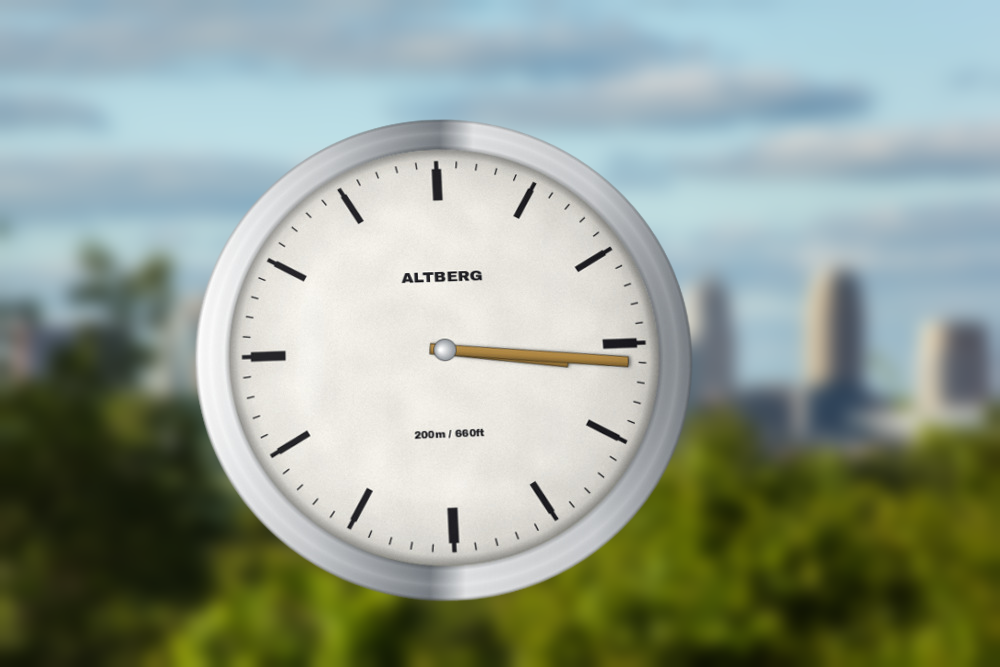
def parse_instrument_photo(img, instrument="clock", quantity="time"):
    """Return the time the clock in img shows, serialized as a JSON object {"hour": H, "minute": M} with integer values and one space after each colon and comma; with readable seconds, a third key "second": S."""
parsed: {"hour": 3, "minute": 16}
